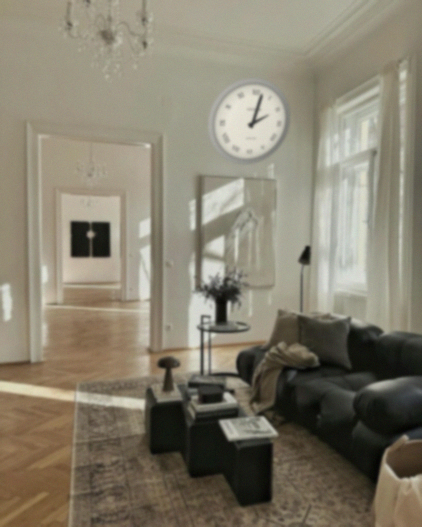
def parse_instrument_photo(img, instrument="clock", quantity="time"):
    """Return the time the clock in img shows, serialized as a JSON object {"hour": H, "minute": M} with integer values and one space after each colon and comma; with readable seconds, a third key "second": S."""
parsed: {"hour": 2, "minute": 2}
